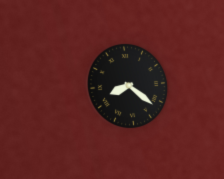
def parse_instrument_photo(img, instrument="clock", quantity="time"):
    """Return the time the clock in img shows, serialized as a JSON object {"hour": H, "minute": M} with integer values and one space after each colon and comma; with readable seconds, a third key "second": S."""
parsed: {"hour": 8, "minute": 22}
